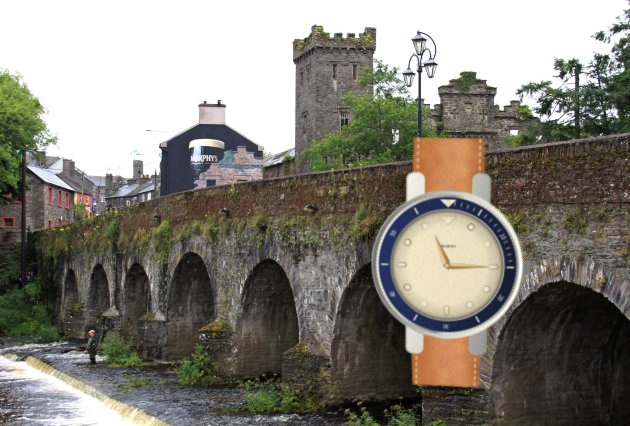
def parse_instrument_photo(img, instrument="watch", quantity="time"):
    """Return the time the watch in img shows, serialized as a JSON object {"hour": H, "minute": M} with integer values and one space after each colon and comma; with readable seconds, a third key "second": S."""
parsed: {"hour": 11, "minute": 15}
